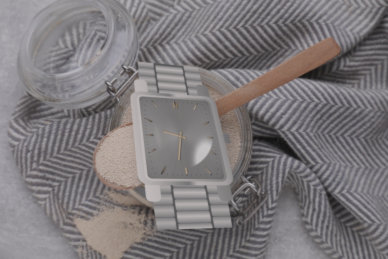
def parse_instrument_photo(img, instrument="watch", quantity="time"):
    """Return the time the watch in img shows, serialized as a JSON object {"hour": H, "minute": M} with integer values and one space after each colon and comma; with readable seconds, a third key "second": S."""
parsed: {"hour": 9, "minute": 32}
